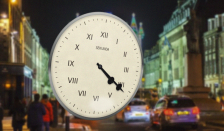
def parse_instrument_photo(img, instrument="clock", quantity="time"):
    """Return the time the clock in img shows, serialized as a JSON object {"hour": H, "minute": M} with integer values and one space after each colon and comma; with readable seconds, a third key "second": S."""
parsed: {"hour": 4, "minute": 21}
